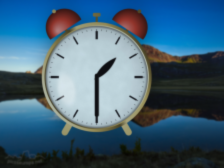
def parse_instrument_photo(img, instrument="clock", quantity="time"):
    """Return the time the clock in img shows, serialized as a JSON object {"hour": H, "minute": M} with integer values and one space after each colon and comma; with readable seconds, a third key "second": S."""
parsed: {"hour": 1, "minute": 30}
